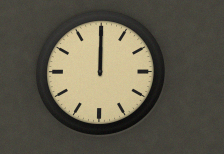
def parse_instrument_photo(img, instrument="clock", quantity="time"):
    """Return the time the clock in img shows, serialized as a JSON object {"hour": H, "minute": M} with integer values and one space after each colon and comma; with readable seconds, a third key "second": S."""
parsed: {"hour": 12, "minute": 0}
